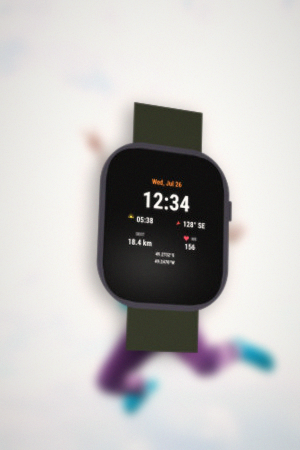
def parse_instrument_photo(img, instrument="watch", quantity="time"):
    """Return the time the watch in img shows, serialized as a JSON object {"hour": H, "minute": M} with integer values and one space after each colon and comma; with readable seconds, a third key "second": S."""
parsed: {"hour": 12, "minute": 34}
